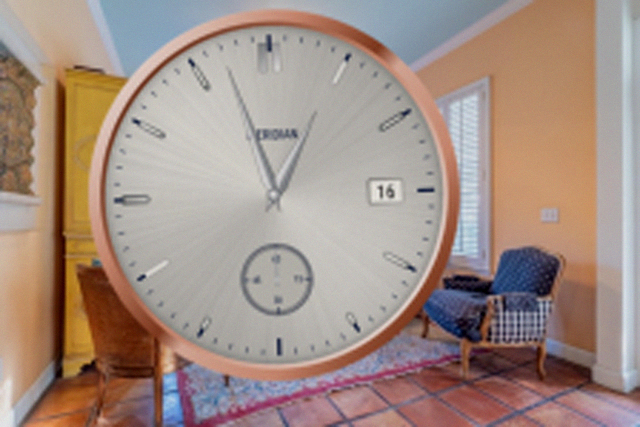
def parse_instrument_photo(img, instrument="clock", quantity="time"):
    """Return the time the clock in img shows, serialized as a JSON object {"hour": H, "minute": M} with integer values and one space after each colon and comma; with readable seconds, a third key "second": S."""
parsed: {"hour": 12, "minute": 57}
